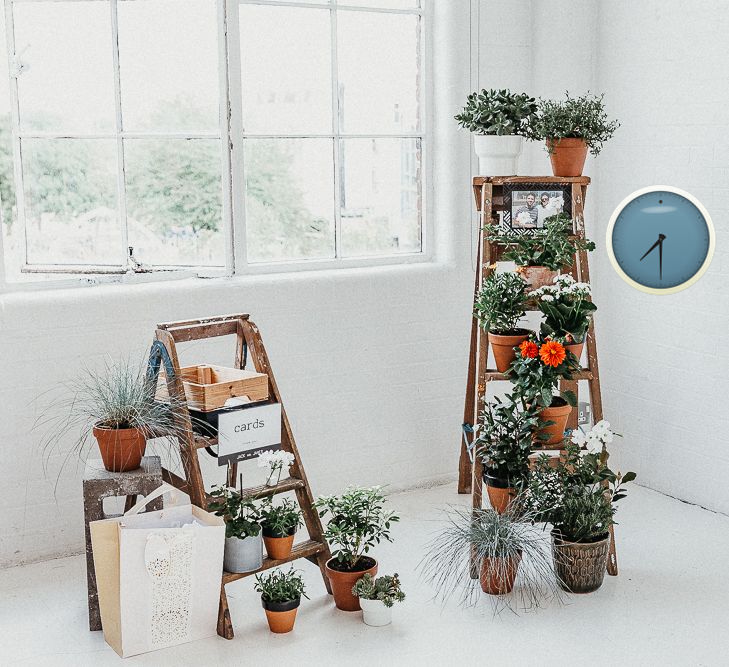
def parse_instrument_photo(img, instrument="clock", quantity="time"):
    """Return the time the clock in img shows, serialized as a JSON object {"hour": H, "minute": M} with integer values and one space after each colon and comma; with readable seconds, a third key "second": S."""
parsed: {"hour": 7, "minute": 30}
